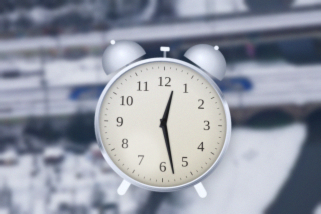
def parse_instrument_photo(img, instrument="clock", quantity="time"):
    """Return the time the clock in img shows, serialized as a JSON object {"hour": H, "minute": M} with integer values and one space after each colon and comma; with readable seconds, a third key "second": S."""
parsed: {"hour": 12, "minute": 28}
